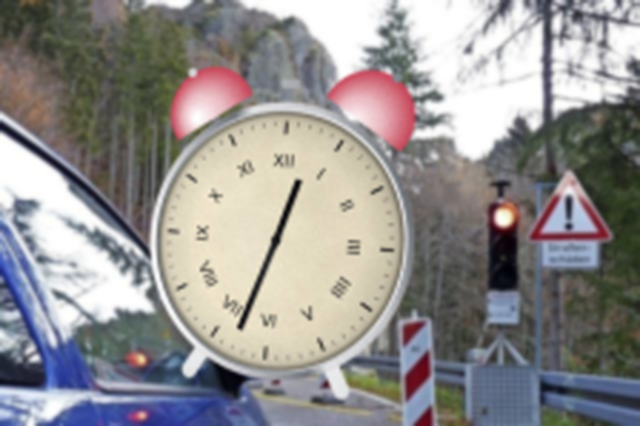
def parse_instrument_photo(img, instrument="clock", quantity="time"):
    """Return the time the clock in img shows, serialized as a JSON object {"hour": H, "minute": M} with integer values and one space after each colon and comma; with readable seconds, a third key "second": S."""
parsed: {"hour": 12, "minute": 33}
